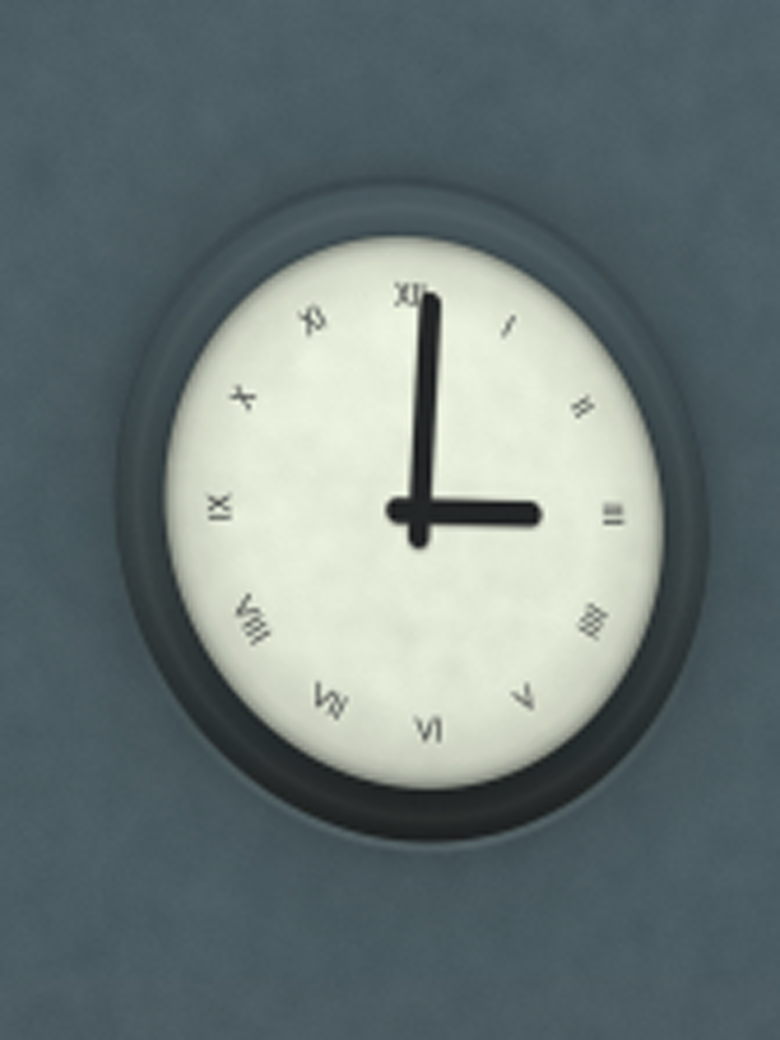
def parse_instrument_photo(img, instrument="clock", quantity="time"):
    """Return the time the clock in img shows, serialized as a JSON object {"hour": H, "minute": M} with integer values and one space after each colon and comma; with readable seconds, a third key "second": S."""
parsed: {"hour": 3, "minute": 1}
